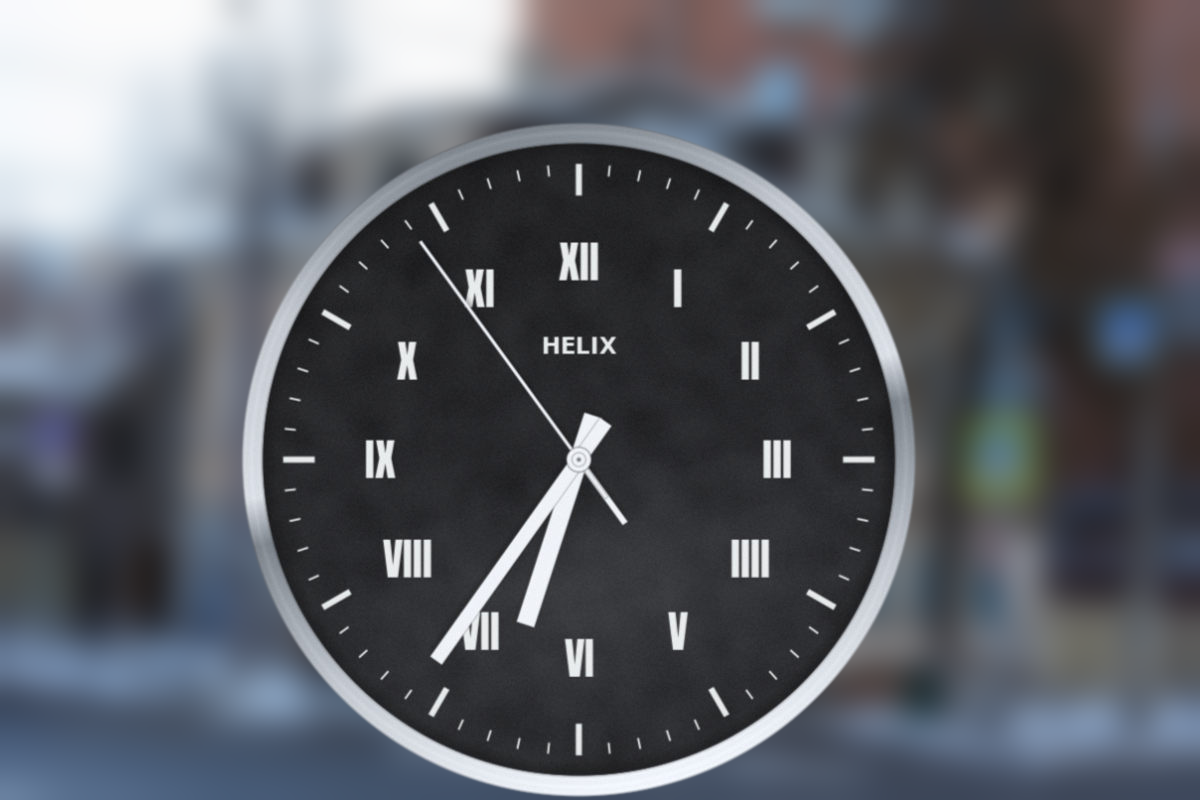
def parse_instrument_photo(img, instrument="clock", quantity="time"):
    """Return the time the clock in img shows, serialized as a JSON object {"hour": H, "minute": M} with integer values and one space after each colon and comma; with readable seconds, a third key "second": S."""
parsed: {"hour": 6, "minute": 35, "second": 54}
